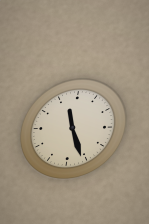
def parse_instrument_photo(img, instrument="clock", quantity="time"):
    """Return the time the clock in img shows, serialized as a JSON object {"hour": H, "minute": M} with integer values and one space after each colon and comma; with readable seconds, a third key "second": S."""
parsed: {"hour": 11, "minute": 26}
